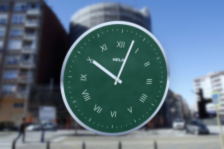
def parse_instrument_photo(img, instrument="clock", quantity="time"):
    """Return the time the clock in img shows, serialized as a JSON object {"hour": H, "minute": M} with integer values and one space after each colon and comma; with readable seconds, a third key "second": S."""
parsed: {"hour": 10, "minute": 3}
